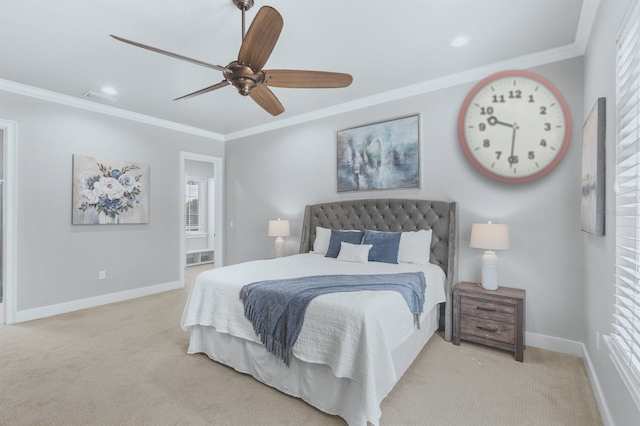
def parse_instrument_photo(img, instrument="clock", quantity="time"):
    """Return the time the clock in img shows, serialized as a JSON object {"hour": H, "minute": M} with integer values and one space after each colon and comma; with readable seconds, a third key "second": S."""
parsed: {"hour": 9, "minute": 31}
